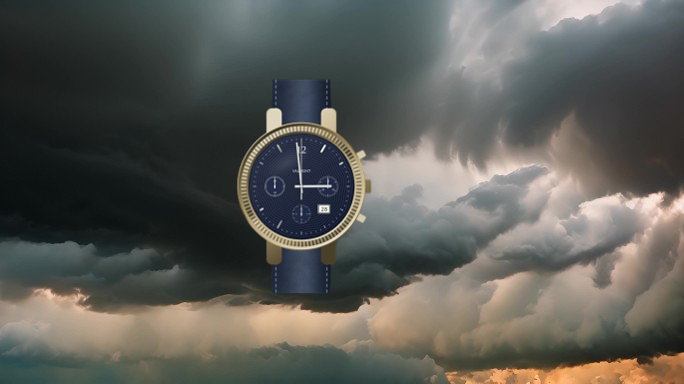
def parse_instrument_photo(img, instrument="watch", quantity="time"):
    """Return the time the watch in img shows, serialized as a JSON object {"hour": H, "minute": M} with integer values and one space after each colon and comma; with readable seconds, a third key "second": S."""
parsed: {"hour": 2, "minute": 59}
